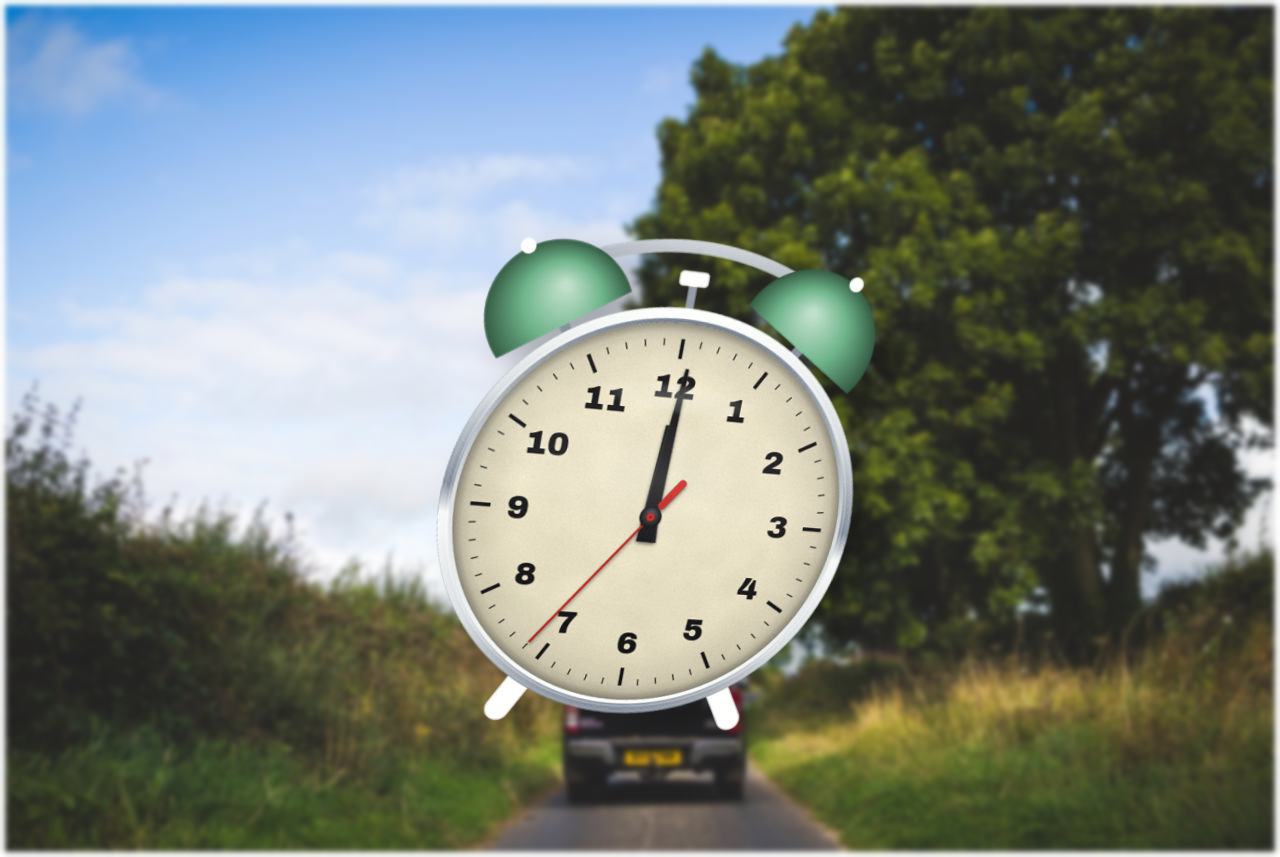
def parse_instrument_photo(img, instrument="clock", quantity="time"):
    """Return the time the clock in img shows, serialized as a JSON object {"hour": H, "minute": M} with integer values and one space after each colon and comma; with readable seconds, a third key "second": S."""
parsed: {"hour": 12, "minute": 0, "second": 36}
